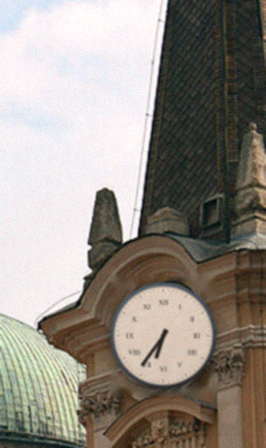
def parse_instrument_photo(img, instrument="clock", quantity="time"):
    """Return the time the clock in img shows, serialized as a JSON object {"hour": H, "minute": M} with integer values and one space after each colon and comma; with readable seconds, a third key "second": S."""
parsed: {"hour": 6, "minute": 36}
